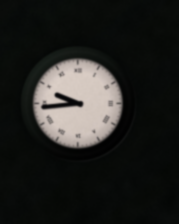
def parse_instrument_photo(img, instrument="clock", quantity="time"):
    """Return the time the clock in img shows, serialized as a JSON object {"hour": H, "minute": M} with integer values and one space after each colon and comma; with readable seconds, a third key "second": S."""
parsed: {"hour": 9, "minute": 44}
